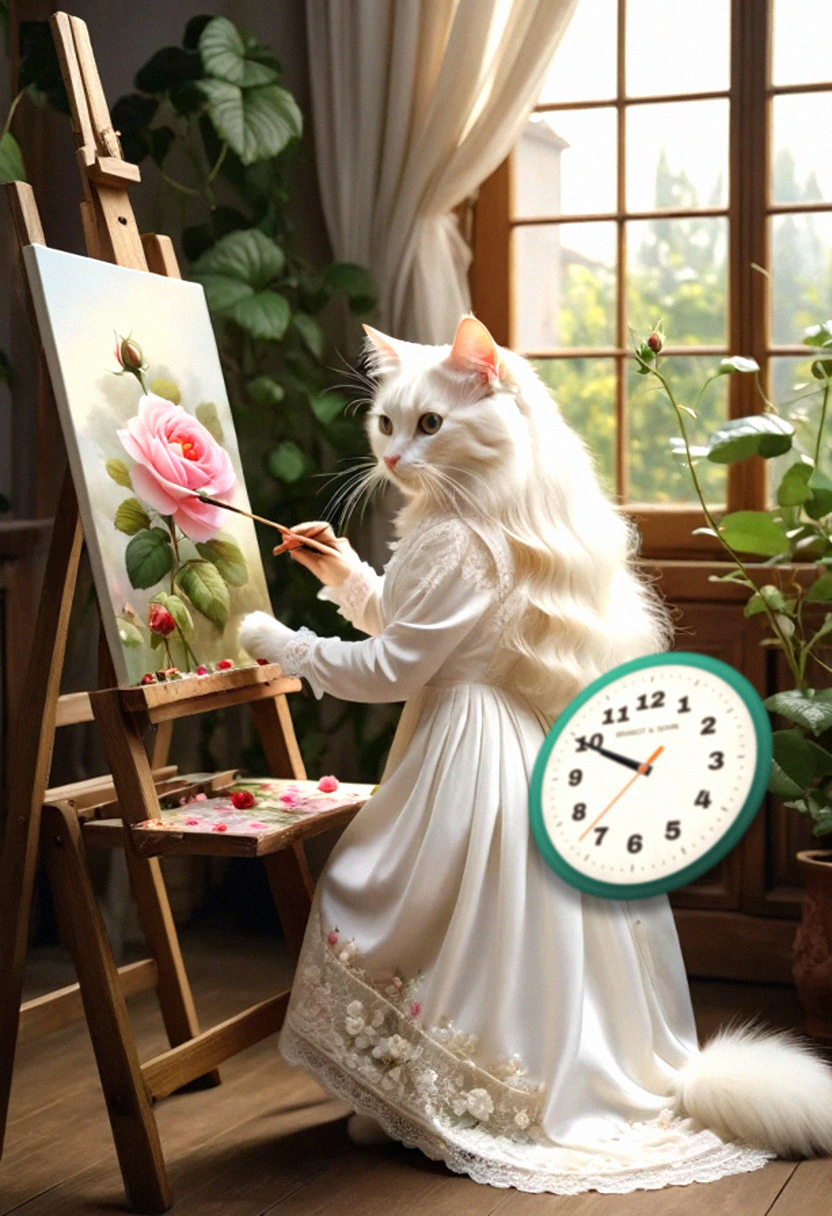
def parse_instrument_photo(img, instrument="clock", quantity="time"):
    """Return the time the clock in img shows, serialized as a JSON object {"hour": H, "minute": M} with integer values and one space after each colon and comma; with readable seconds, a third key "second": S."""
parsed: {"hour": 9, "minute": 49, "second": 37}
